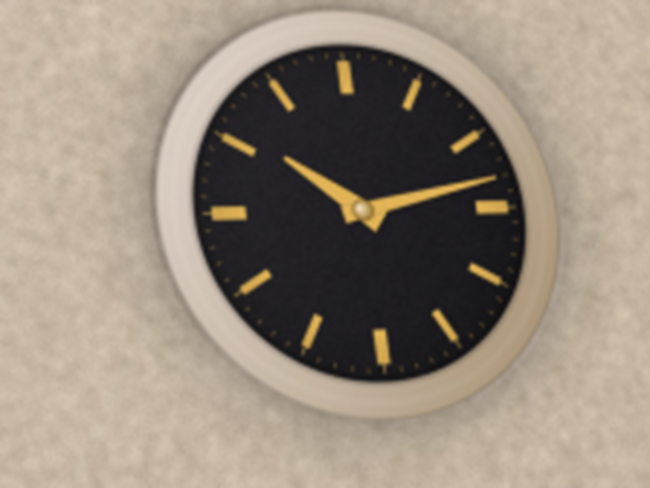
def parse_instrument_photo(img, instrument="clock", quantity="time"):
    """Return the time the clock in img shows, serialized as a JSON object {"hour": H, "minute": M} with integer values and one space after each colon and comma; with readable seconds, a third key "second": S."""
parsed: {"hour": 10, "minute": 13}
